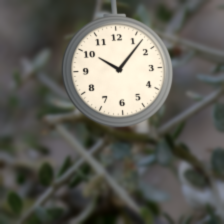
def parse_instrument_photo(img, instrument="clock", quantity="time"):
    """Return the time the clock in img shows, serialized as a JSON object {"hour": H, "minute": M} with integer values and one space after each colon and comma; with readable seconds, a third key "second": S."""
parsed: {"hour": 10, "minute": 7}
